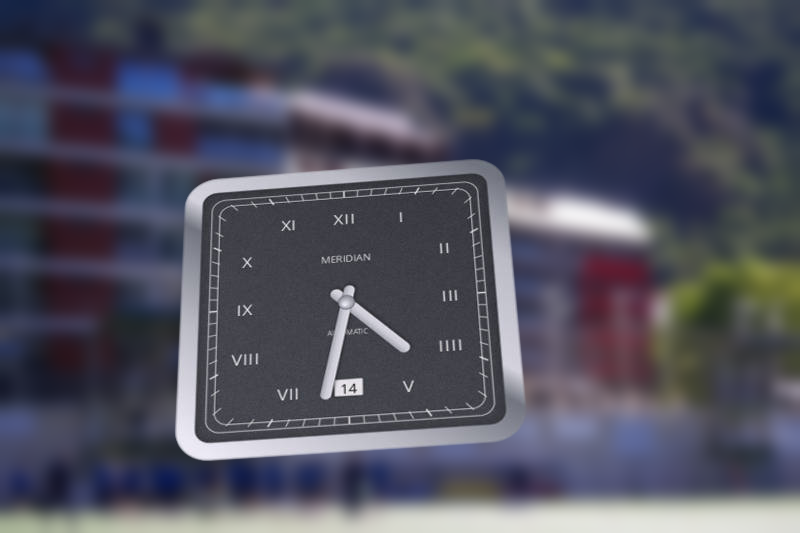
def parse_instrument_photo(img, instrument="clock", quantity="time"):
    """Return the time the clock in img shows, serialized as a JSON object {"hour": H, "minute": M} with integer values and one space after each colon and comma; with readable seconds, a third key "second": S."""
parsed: {"hour": 4, "minute": 32}
